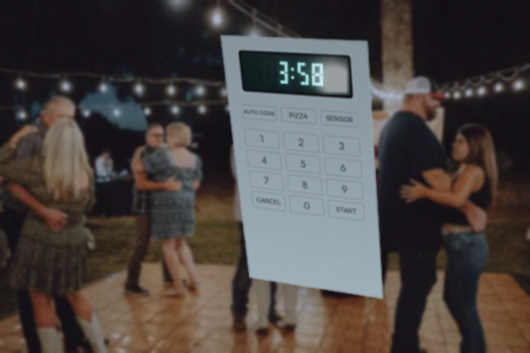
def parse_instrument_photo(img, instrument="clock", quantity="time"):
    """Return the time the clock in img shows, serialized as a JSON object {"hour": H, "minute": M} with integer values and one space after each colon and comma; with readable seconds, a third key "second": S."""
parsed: {"hour": 3, "minute": 58}
